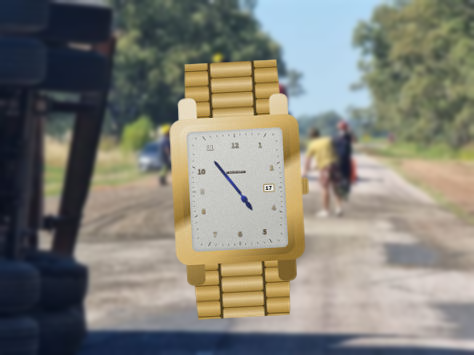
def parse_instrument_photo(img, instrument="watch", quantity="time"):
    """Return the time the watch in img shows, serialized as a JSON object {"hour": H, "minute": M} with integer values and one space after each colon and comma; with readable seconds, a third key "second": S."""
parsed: {"hour": 4, "minute": 54}
